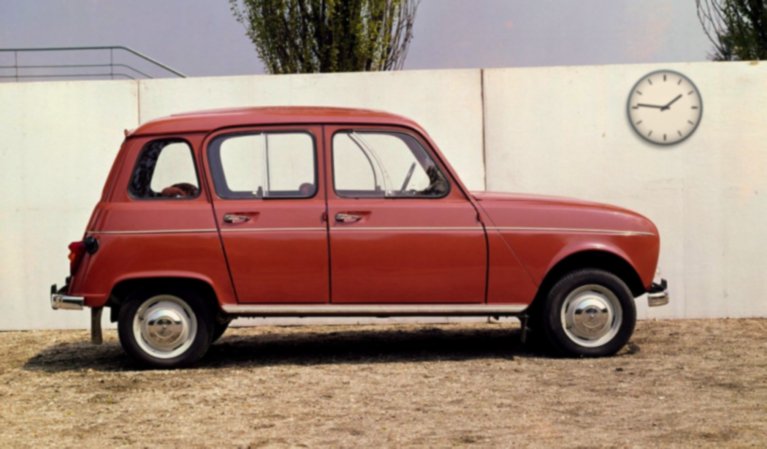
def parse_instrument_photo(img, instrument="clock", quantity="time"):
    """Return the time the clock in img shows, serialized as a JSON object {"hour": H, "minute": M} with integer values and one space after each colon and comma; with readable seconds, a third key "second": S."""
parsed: {"hour": 1, "minute": 46}
